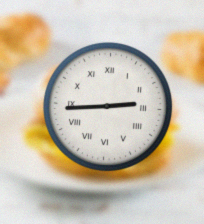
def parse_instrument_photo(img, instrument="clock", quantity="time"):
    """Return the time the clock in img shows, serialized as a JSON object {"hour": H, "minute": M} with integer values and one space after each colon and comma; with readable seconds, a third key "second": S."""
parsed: {"hour": 2, "minute": 44}
